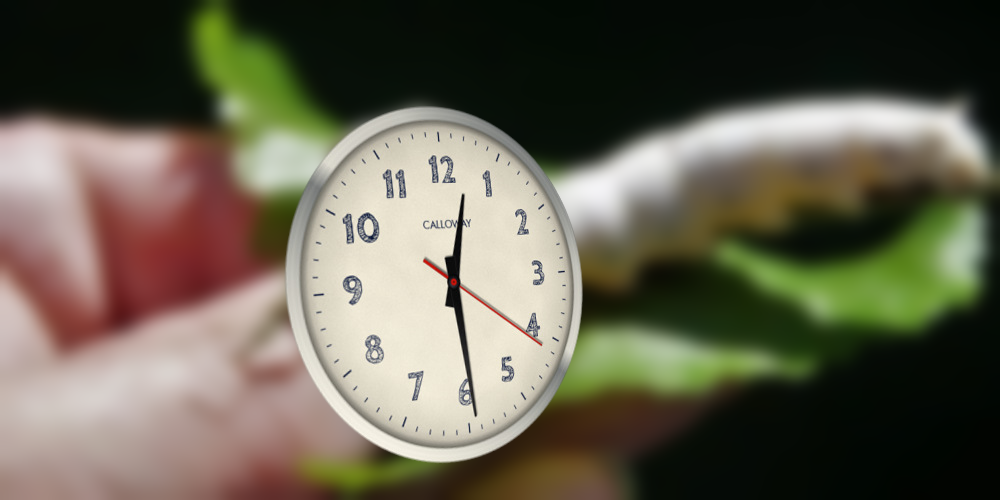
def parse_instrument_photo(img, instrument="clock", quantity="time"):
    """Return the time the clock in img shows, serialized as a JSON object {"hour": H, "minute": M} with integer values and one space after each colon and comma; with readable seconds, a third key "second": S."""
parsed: {"hour": 12, "minute": 29, "second": 21}
